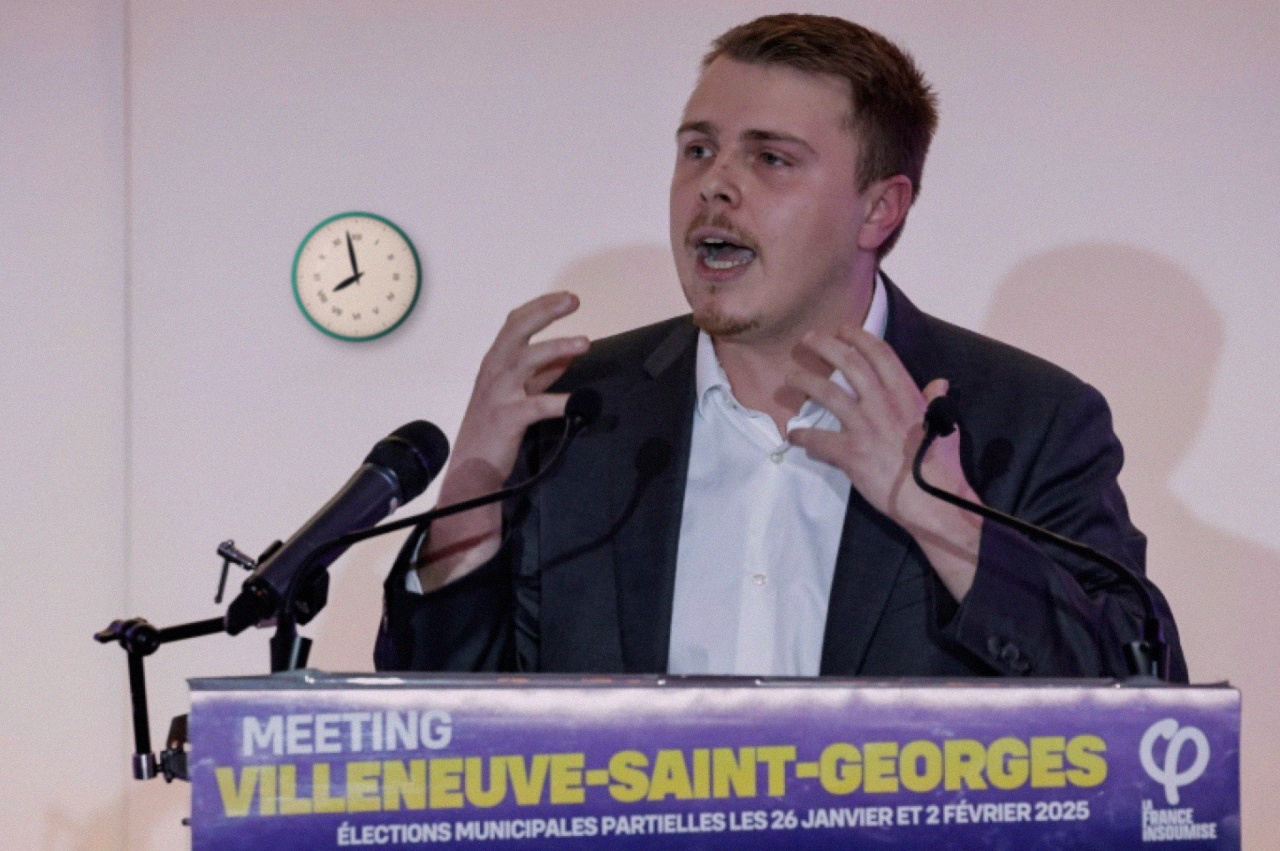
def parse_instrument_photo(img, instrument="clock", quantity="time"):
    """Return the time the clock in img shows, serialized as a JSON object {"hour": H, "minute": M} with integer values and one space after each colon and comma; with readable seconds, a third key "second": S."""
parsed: {"hour": 7, "minute": 58}
